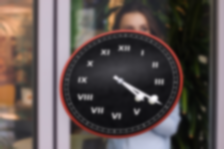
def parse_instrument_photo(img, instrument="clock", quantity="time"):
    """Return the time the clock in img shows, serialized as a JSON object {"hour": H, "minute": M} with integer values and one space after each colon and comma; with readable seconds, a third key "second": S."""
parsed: {"hour": 4, "minute": 20}
